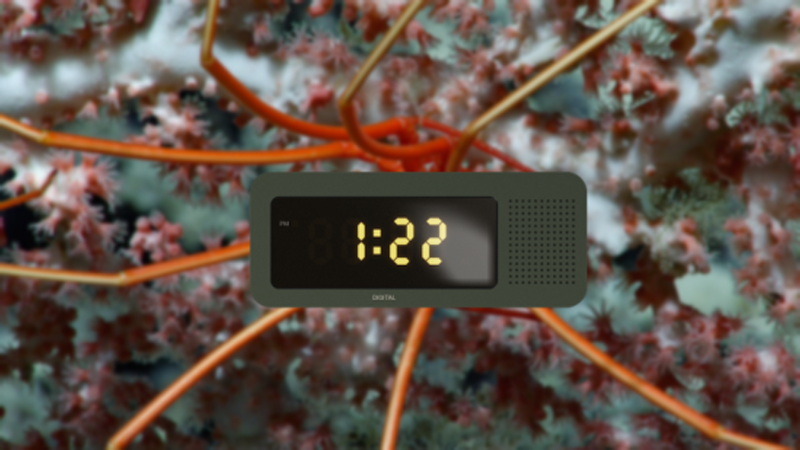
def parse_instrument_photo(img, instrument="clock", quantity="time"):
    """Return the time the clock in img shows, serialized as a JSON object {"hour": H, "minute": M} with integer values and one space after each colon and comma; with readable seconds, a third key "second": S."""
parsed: {"hour": 1, "minute": 22}
